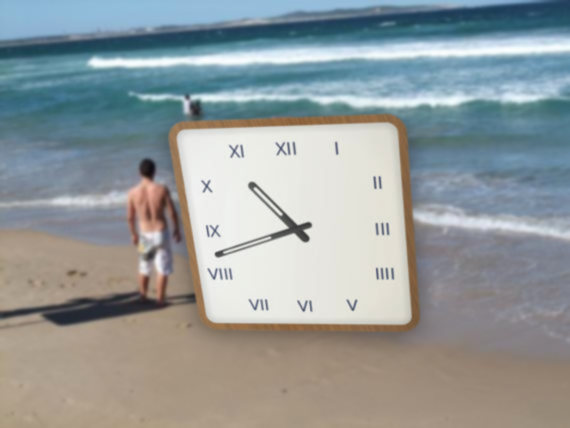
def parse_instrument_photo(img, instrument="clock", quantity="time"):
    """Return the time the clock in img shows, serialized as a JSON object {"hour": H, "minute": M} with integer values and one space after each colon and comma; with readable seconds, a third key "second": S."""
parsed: {"hour": 10, "minute": 42}
